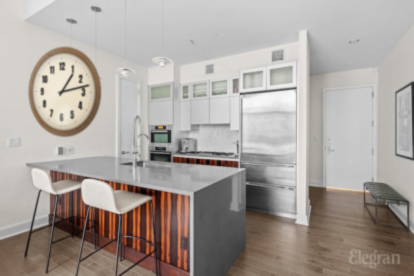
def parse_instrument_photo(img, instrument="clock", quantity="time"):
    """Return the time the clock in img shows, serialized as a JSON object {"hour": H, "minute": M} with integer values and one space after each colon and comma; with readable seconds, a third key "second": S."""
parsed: {"hour": 1, "minute": 13}
